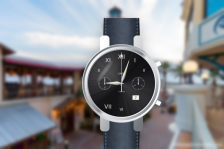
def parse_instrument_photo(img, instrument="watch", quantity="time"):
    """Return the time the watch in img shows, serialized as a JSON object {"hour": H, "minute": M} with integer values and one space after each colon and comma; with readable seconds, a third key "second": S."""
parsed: {"hour": 9, "minute": 3}
